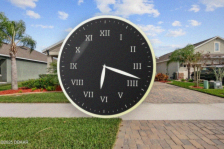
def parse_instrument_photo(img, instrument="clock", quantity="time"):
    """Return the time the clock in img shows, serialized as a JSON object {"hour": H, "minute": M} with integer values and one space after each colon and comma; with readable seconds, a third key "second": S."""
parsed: {"hour": 6, "minute": 18}
